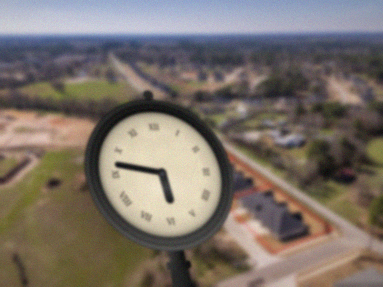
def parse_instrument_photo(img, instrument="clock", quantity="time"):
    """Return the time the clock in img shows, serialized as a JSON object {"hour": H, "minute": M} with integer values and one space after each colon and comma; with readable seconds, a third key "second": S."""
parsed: {"hour": 5, "minute": 47}
